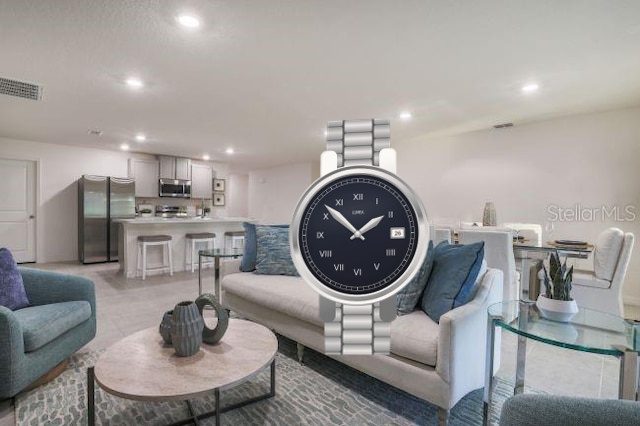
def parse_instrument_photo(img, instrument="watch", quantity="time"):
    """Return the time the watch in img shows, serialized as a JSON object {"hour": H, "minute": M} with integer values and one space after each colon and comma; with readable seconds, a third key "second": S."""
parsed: {"hour": 1, "minute": 52}
